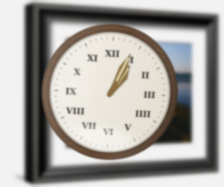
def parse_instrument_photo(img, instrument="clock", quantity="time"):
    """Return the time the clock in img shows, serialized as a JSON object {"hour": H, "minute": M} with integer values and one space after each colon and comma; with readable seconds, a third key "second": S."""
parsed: {"hour": 1, "minute": 4}
